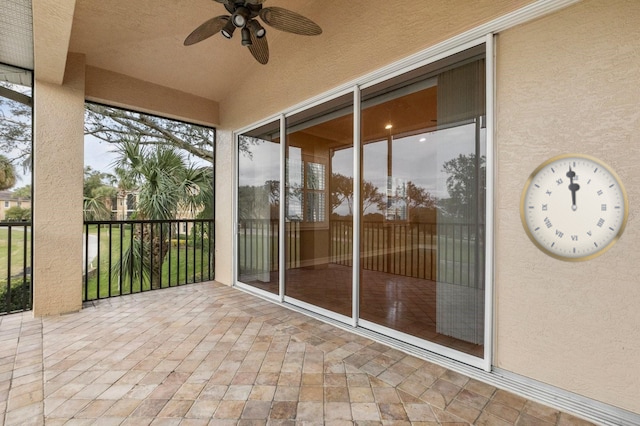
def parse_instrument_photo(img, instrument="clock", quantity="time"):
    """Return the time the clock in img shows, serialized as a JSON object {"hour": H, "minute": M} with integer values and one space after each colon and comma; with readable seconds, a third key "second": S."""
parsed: {"hour": 11, "minute": 59}
